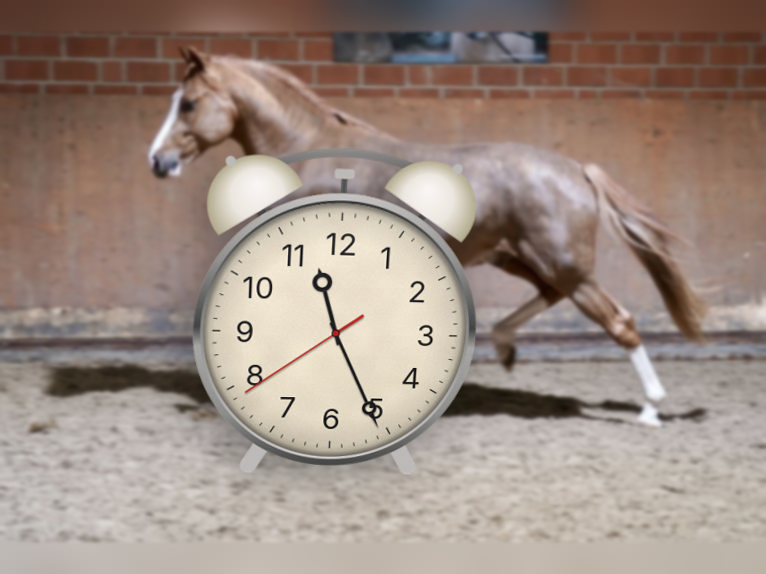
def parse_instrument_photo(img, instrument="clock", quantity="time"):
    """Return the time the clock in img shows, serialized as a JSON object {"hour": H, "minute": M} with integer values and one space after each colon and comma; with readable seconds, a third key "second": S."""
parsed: {"hour": 11, "minute": 25, "second": 39}
